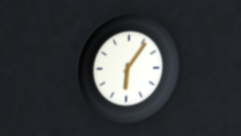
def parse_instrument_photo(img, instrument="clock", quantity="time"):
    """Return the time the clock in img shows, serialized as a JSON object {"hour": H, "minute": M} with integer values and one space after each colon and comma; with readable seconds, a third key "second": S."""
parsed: {"hour": 6, "minute": 6}
